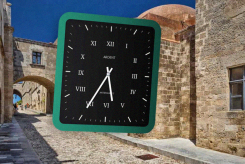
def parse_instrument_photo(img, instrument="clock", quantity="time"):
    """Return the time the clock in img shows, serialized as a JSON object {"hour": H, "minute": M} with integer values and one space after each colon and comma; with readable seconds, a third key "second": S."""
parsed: {"hour": 5, "minute": 35}
